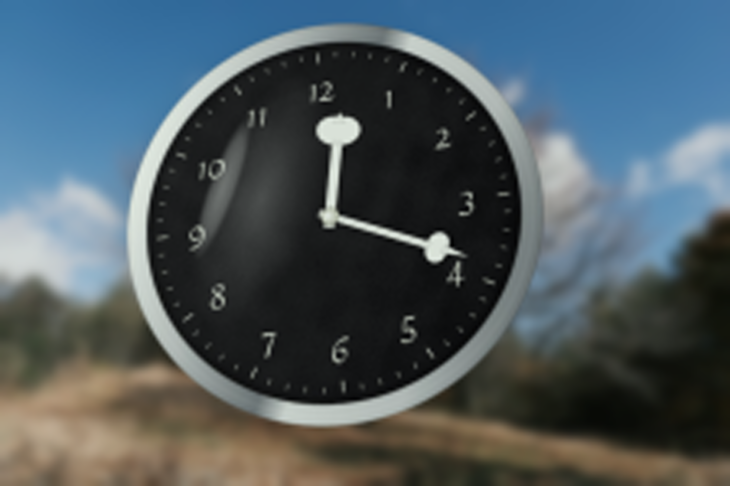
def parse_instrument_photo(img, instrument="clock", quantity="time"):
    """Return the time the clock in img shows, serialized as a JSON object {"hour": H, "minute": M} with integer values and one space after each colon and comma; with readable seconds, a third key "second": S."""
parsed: {"hour": 12, "minute": 19}
